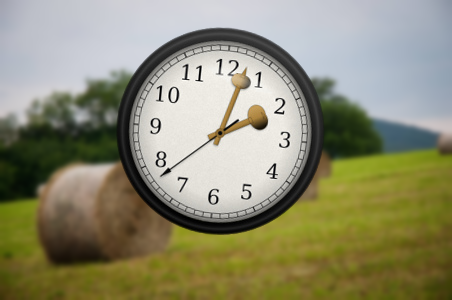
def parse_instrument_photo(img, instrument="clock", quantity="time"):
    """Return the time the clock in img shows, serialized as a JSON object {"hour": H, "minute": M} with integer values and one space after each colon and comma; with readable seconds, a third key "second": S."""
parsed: {"hour": 2, "minute": 2, "second": 38}
